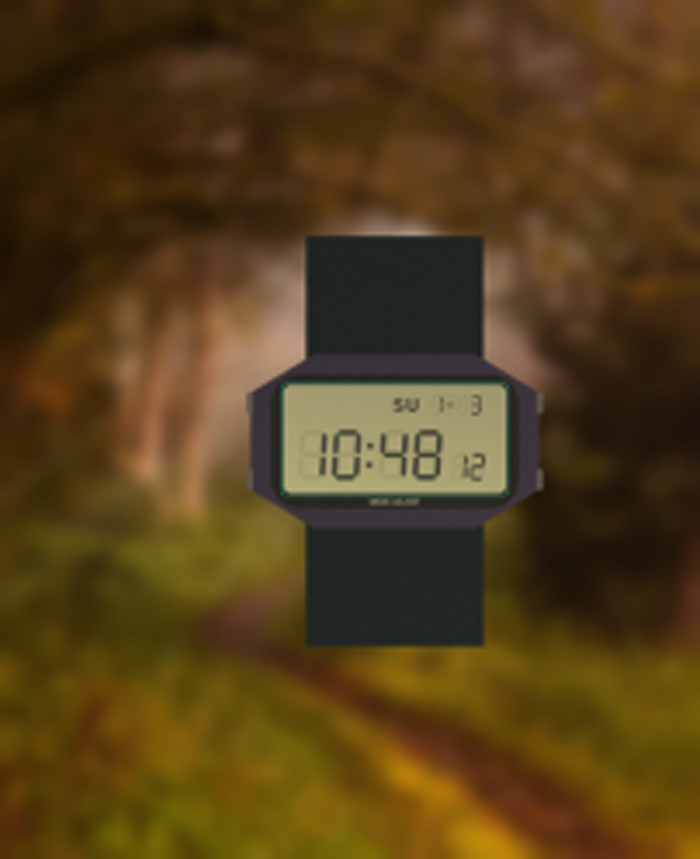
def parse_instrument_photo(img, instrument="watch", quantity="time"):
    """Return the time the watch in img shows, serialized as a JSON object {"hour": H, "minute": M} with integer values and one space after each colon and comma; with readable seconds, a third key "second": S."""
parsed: {"hour": 10, "minute": 48, "second": 12}
